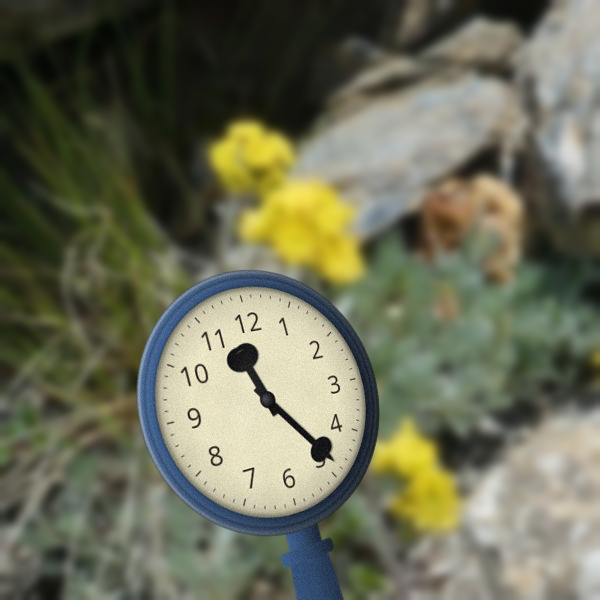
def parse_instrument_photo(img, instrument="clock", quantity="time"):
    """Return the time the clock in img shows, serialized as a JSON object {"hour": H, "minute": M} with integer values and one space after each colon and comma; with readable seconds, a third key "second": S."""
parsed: {"hour": 11, "minute": 24}
